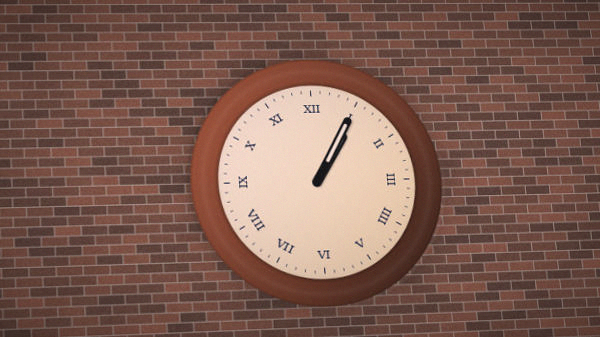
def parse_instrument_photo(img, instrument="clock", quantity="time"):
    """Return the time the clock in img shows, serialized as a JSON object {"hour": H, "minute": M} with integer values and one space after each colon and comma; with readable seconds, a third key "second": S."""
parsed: {"hour": 1, "minute": 5}
